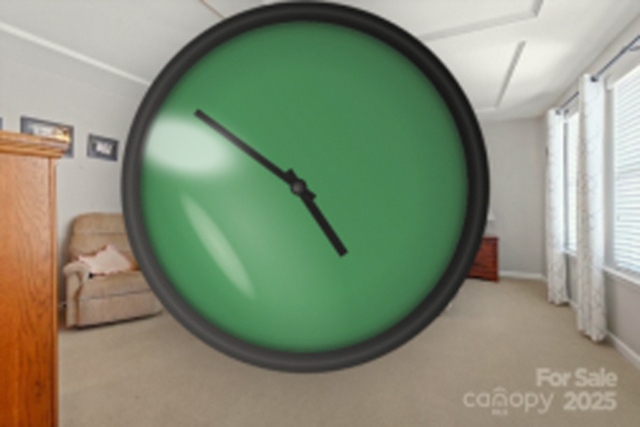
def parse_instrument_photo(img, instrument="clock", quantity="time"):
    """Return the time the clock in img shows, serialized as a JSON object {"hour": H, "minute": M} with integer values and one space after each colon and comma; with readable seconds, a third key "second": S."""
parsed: {"hour": 4, "minute": 51}
